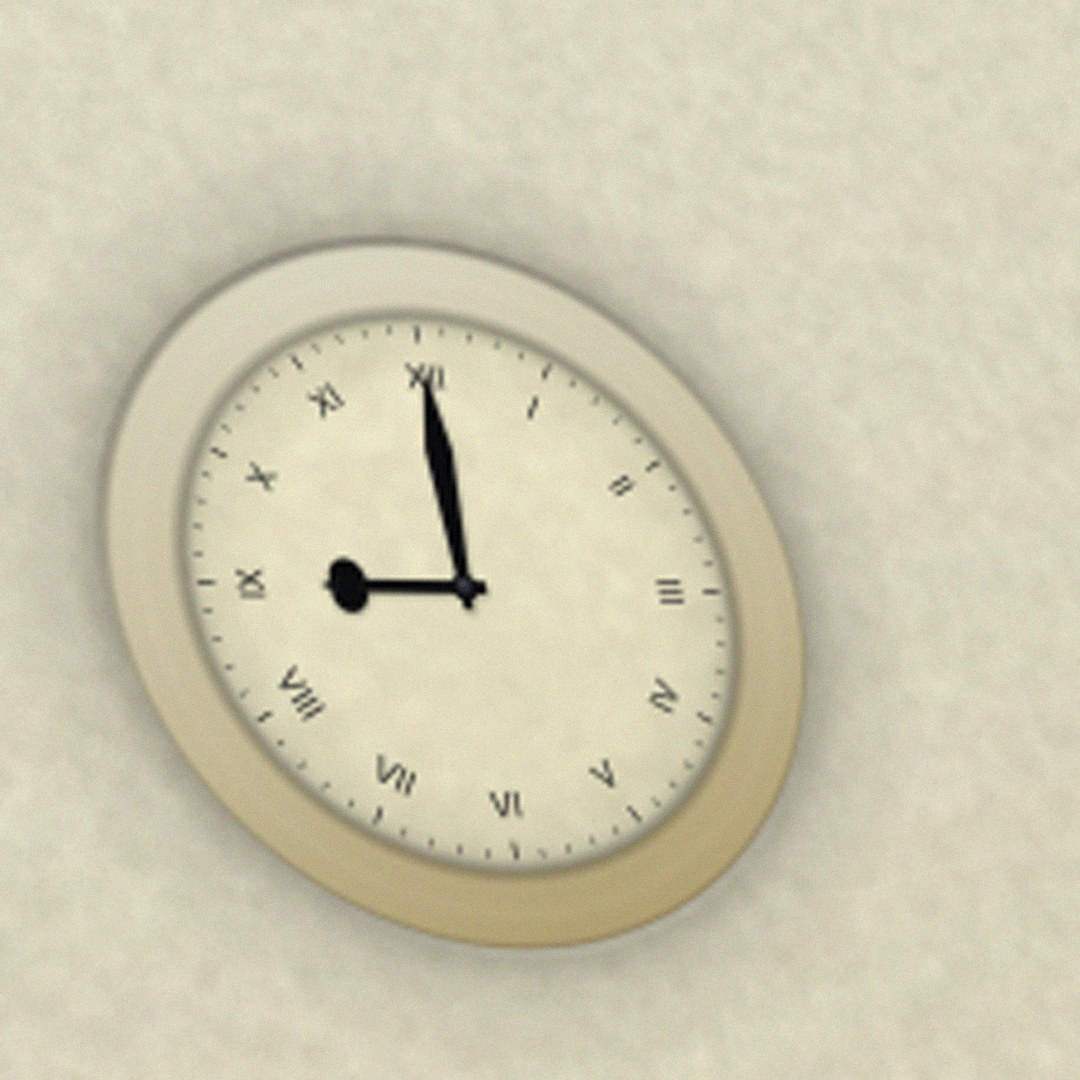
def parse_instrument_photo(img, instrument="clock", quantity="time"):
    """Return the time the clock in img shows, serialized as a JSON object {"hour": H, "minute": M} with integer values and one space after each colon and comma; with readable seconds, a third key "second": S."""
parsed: {"hour": 9, "minute": 0}
